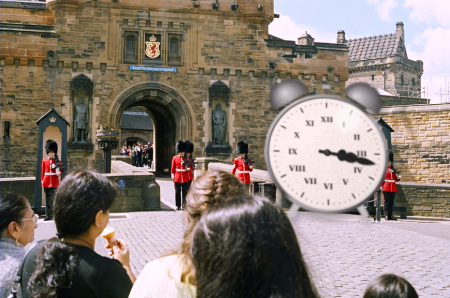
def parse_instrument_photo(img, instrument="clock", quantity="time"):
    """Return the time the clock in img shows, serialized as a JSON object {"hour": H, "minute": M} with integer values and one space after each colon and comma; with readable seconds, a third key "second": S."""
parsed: {"hour": 3, "minute": 17}
